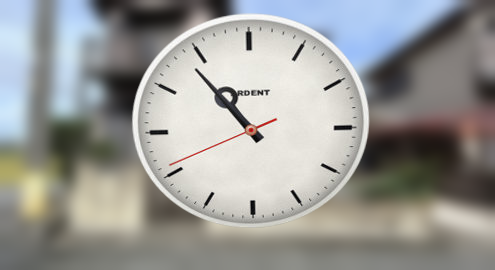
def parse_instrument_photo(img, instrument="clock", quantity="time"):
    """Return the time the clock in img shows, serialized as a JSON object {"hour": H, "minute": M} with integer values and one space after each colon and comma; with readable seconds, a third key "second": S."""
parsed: {"hour": 10, "minute": 53, "second": 41}
